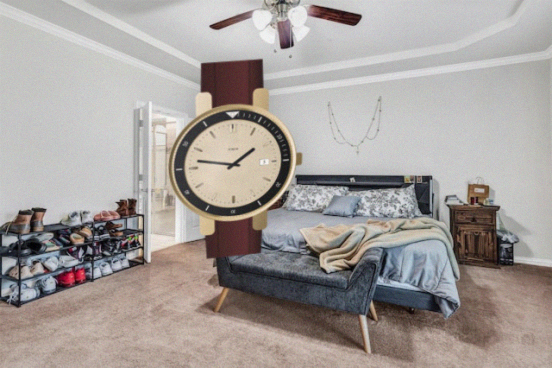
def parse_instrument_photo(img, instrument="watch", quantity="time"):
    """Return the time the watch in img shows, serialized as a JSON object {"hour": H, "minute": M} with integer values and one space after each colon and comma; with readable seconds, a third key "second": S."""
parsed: {"hour": 1, "minute": 47}
